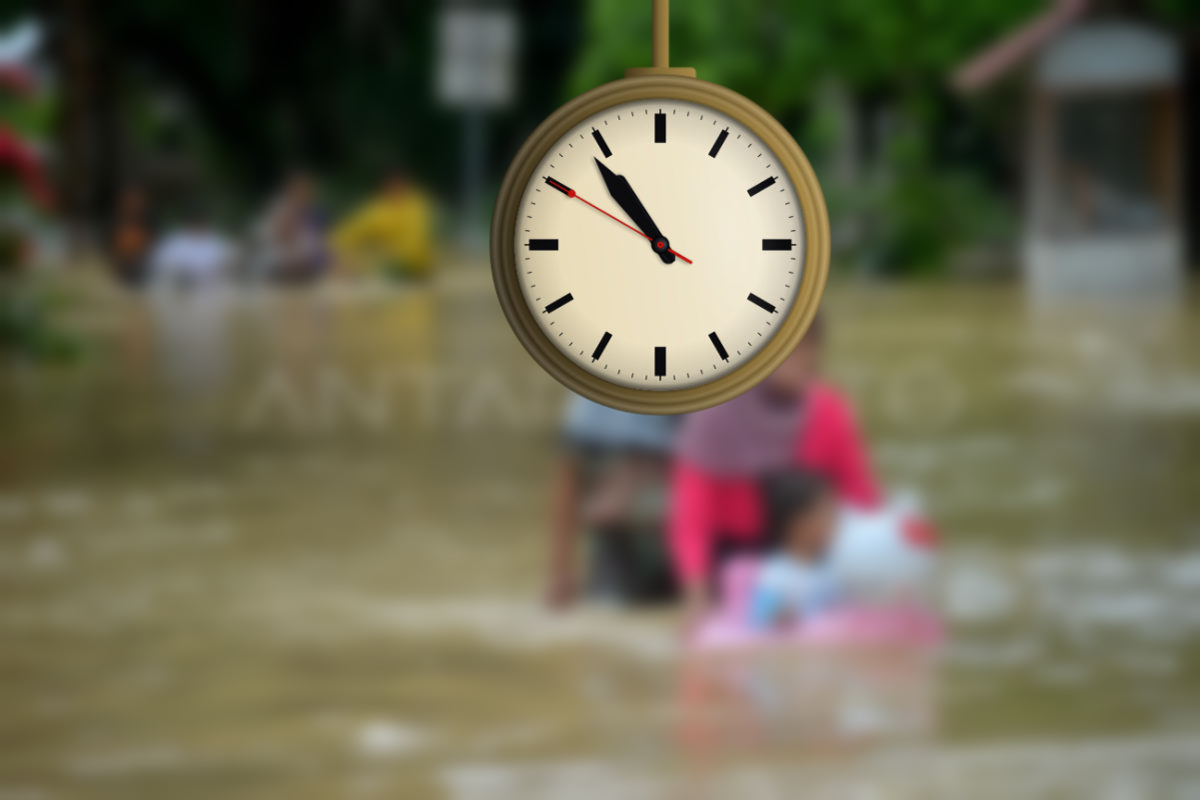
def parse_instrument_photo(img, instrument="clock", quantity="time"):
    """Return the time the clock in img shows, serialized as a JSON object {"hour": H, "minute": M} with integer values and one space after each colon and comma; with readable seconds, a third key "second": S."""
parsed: {"hour": 10, "minute": 53, "second": 50}
